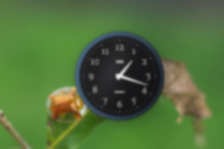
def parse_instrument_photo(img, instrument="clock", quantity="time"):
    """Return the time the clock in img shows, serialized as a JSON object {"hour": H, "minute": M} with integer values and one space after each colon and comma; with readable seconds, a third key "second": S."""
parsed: {"hour": 1, "minute": 18}
